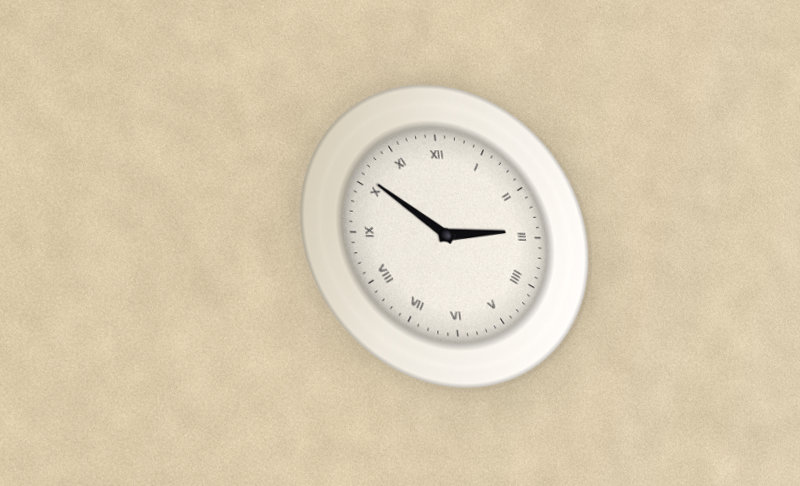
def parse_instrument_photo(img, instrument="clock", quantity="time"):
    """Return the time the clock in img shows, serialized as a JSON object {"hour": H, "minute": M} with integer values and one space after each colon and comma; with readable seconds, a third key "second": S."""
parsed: {"hour": 2, "minute": 51}
